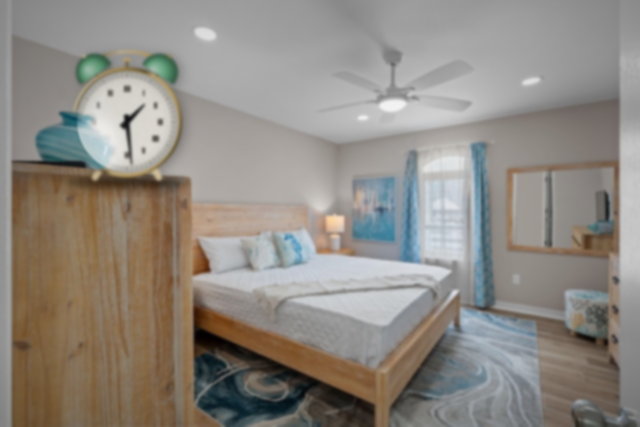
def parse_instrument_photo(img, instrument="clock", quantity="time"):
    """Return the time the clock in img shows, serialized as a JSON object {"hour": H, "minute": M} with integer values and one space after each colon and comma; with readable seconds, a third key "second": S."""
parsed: {"hour": 1, "minute": 29}
